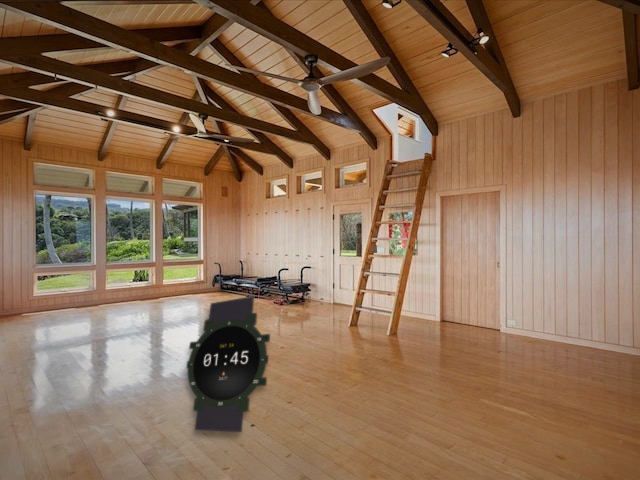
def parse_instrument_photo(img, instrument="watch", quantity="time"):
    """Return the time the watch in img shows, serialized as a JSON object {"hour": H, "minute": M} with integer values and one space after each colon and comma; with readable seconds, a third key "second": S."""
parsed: {"hour": 1, "minute": 45}
